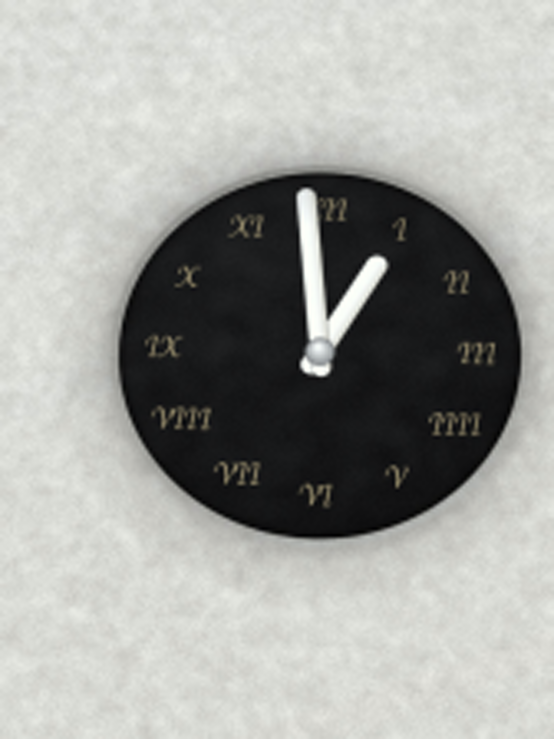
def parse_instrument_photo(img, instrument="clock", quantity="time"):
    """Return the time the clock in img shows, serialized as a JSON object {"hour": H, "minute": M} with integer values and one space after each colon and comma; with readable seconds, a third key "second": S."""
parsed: {"hour": 12, "minute": 59}
